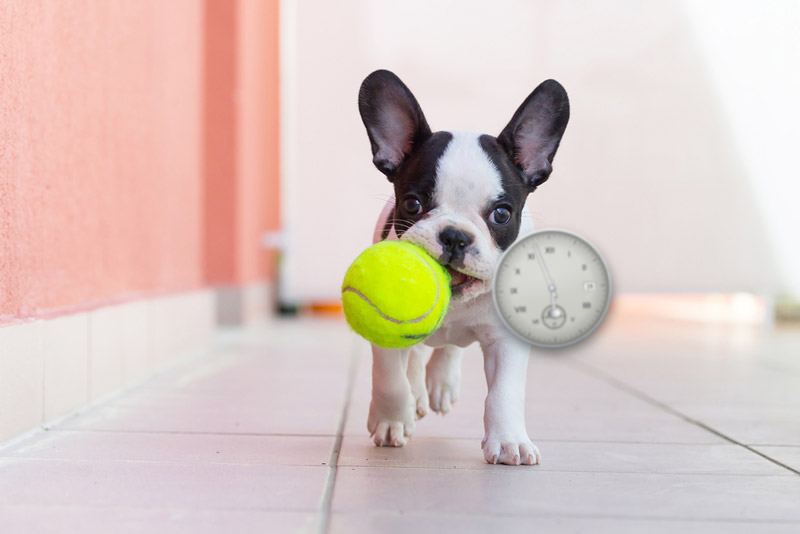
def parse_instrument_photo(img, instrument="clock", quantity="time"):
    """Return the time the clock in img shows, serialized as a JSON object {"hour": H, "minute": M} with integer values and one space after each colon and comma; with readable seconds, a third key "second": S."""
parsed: {"hour": 5, "minute": 57}
